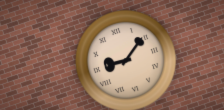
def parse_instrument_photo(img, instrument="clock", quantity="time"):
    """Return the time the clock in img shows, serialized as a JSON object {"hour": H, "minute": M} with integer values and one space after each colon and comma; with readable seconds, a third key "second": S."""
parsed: {"hour": 9, "minute": 9}
